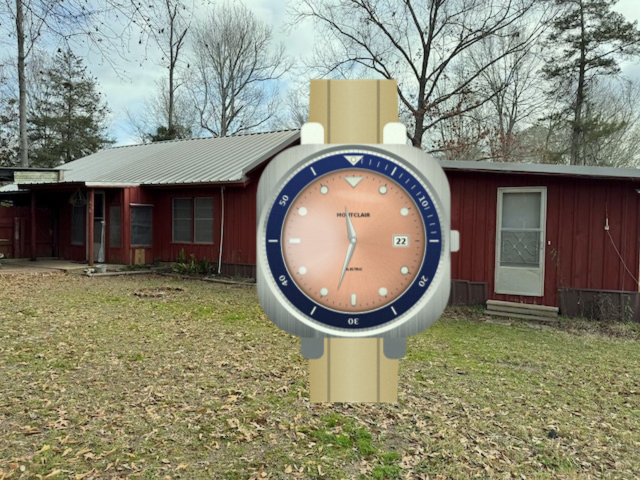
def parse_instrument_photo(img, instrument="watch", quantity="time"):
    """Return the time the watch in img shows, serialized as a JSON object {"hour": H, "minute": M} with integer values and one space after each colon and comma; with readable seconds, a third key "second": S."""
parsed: {"hour": 11, "minute": 33}
